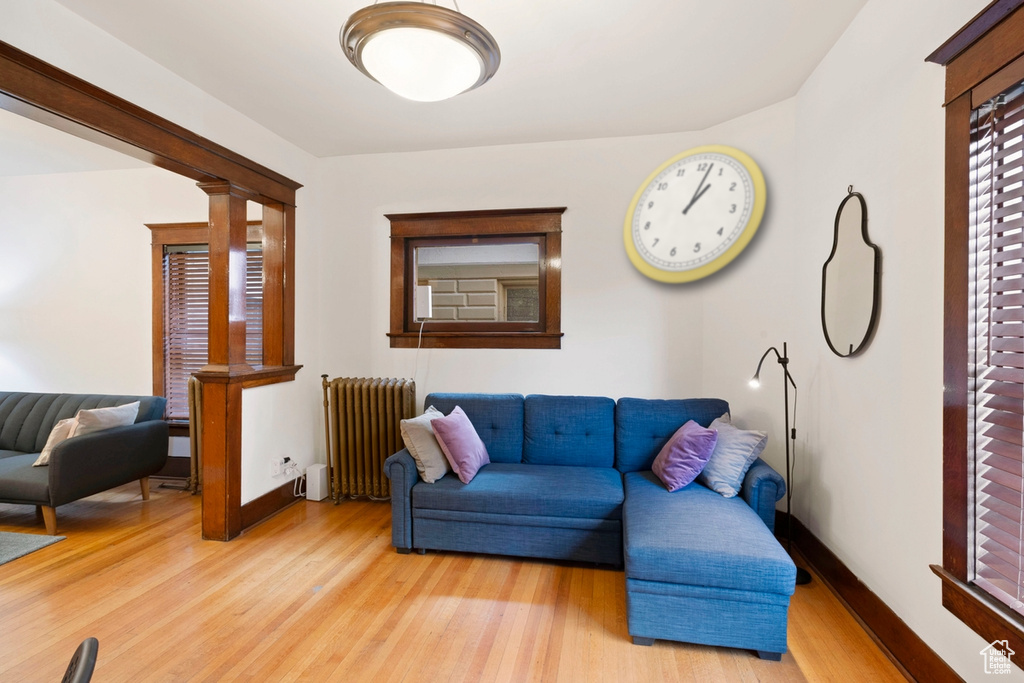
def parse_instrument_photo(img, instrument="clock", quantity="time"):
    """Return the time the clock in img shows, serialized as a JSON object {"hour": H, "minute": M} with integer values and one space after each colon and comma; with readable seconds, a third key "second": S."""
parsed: {"hour": 1, "minute": 2}
